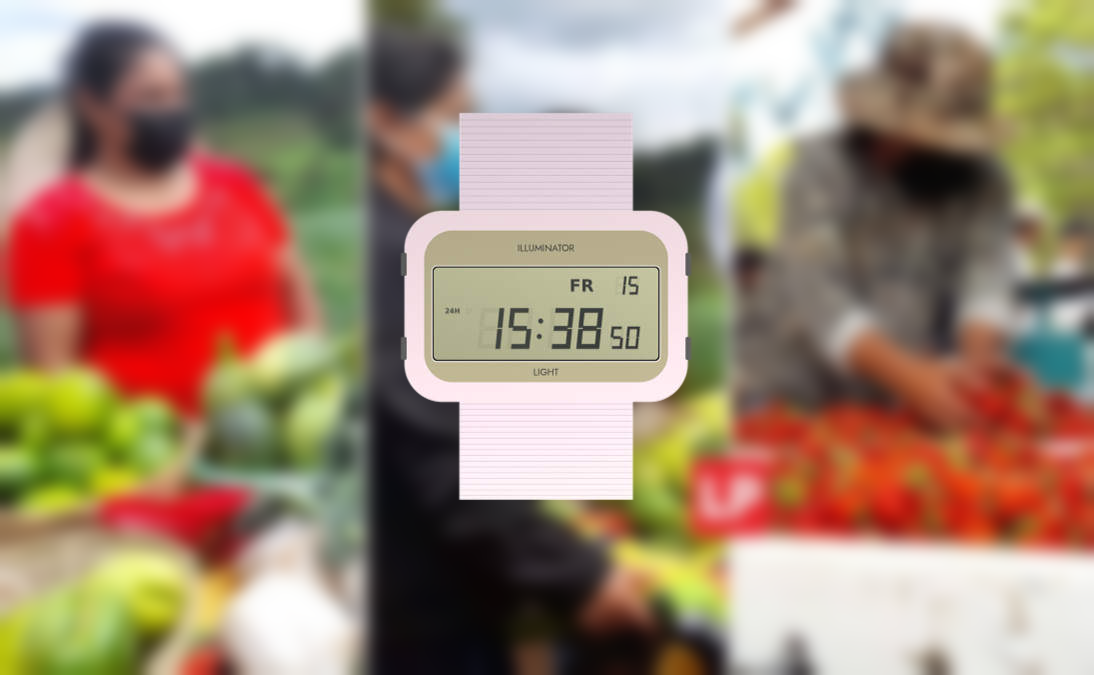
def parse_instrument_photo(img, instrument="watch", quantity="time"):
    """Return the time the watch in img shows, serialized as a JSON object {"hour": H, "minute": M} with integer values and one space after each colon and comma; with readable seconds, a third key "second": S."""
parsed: {"hour": 15, "minute": 38, "second": 50}
